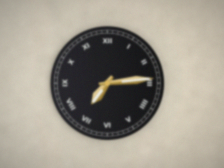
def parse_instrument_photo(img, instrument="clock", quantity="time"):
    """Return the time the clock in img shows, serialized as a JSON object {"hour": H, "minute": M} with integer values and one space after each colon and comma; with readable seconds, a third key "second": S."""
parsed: {"hour": 7, "minute": 14}
